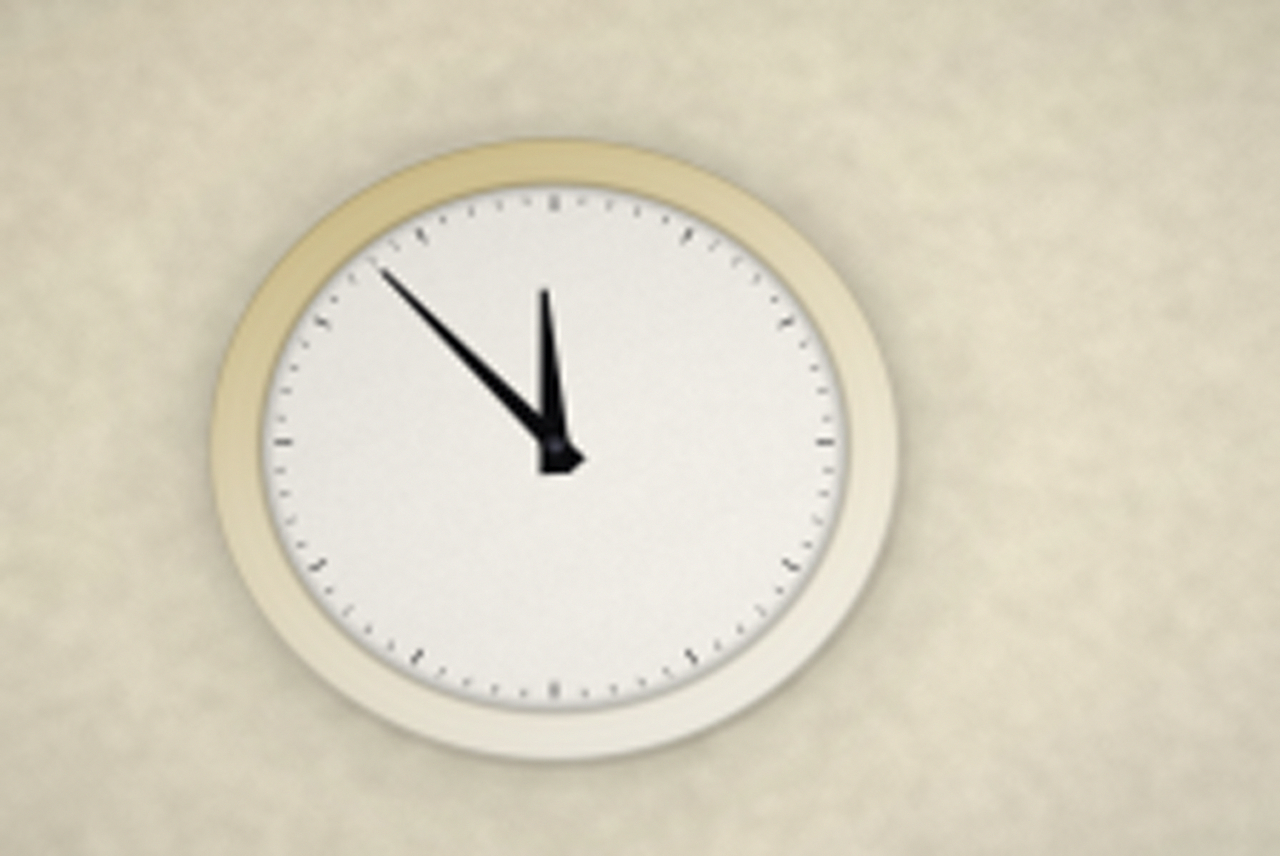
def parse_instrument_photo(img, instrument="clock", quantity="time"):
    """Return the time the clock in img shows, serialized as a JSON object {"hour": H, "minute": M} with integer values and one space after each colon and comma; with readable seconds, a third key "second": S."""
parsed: {"hour": 11, "minute": 53}
